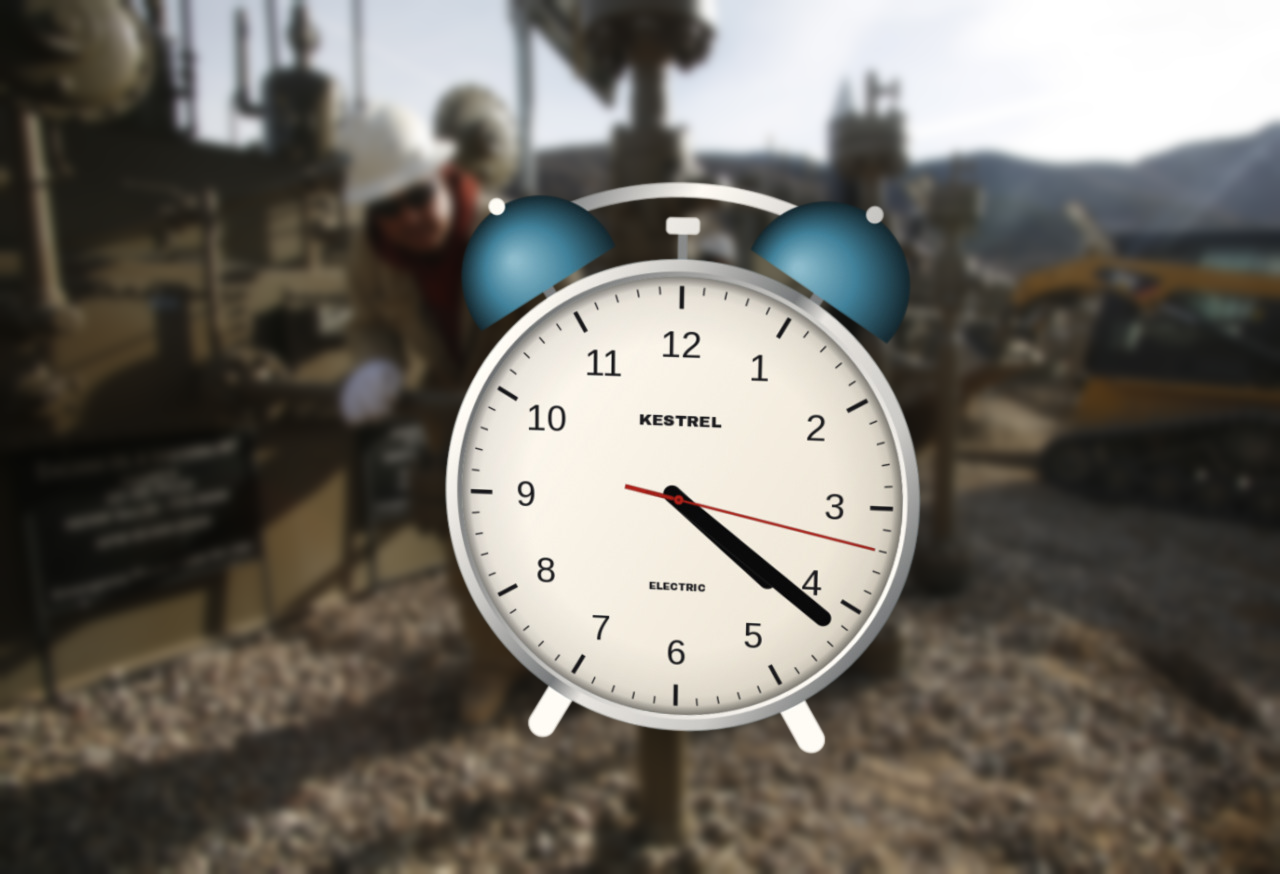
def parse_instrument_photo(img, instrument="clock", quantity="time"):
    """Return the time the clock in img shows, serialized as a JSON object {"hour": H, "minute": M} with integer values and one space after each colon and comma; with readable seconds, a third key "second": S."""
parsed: {"hour": 4, "minute": 21, "second": 17}
